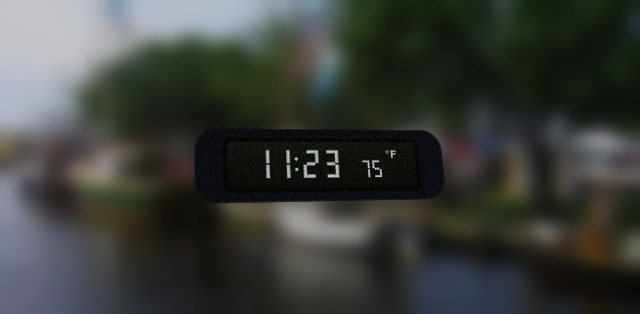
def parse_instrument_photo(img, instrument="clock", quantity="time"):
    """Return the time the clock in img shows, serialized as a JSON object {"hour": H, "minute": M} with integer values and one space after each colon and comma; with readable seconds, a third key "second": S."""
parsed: {"hour": 11, "minute": 23}
